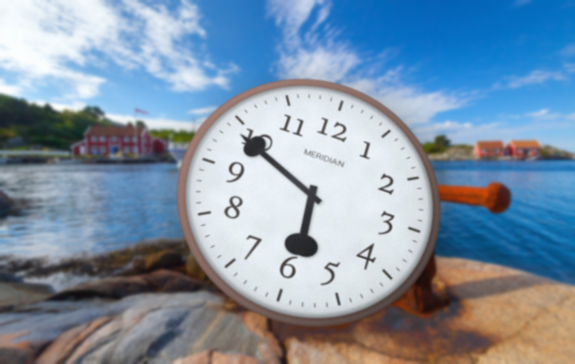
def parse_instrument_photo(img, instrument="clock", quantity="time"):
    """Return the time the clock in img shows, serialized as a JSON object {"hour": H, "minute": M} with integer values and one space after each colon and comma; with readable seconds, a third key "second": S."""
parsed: {"hour": 5, "minute": 49}
